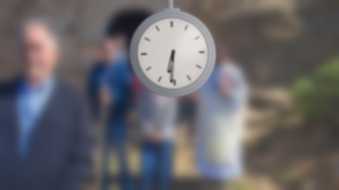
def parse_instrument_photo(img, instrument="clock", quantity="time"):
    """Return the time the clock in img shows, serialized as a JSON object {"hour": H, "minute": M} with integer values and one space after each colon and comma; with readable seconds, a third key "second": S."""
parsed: {"hour": 6, "minute": 31}
